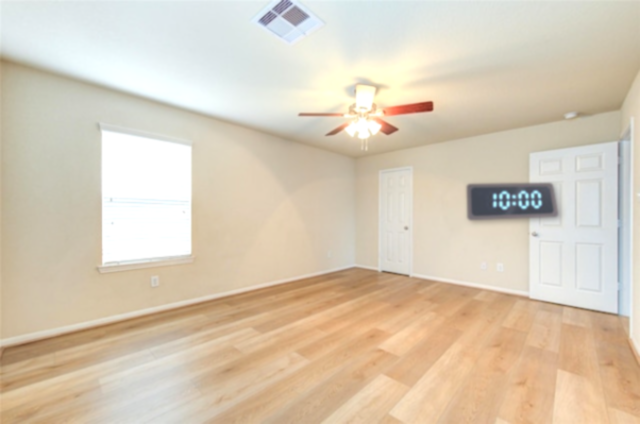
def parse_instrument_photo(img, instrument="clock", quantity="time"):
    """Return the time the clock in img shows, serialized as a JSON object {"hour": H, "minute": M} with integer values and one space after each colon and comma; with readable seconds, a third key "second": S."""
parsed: {"hour": 10, "minute": 0}
